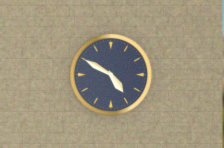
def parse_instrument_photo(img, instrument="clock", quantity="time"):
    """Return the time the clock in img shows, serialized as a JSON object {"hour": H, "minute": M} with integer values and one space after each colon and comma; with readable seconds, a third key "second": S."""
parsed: {"hour": 4, "minute": 50}
